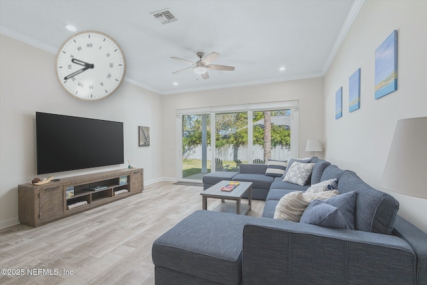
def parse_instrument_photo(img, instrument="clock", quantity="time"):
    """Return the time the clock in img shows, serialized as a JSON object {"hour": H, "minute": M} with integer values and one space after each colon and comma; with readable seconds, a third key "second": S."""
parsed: {"hour": 9, "minute": 41}
